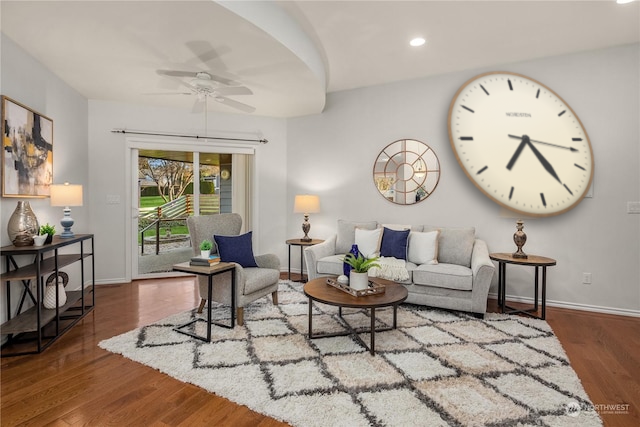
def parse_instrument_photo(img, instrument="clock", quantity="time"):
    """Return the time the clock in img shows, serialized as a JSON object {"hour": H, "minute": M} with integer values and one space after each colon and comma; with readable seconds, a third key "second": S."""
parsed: {"hour": 7, "minute": 25, "second": 17}
